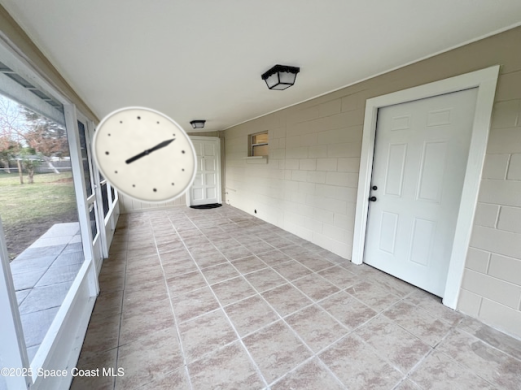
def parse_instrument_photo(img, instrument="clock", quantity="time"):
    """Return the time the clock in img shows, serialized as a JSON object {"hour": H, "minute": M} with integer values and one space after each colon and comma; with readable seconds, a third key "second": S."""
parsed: {"hour": 8, "minute": 11}
